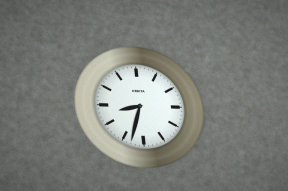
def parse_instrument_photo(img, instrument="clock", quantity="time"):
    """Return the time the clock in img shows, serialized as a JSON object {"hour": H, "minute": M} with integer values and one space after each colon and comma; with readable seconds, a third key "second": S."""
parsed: {"hour": 8, "minute": 33}
